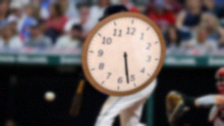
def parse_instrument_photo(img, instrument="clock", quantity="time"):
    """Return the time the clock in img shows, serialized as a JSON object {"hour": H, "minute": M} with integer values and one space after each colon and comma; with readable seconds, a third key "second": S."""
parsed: {"hour": 5, "minute": 27}
